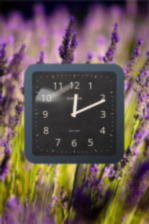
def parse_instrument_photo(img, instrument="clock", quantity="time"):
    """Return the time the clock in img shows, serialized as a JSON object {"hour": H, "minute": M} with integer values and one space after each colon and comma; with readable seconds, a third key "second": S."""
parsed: {"hour": 12, "minute": 11}
